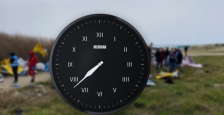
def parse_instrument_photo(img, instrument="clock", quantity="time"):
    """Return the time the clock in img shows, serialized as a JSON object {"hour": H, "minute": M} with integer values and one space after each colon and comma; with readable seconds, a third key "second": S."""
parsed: {"hour": 7, "minute": 38}
